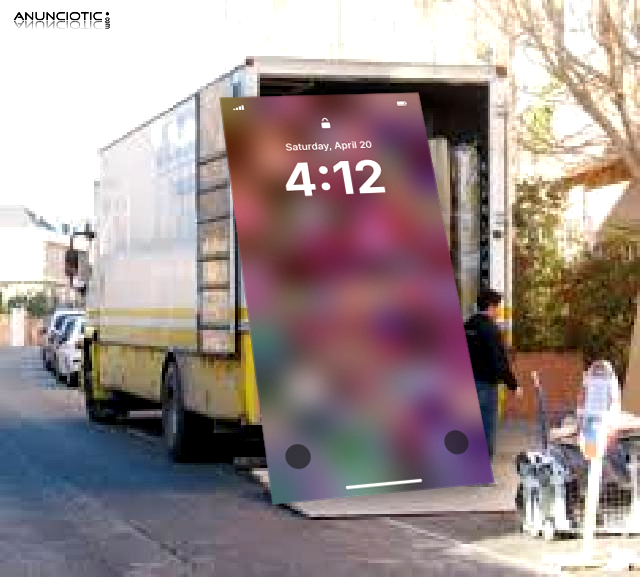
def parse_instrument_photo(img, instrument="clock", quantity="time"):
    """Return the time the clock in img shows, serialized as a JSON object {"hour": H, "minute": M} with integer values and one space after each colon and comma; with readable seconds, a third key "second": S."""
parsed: {"hour": 4, "minute": 12}
